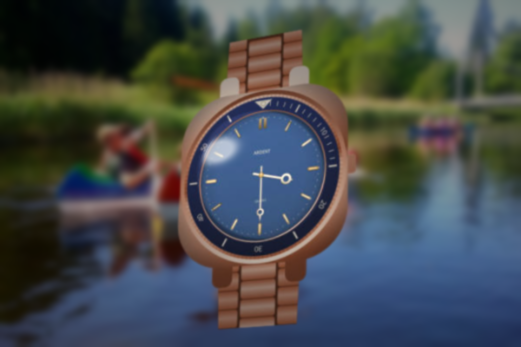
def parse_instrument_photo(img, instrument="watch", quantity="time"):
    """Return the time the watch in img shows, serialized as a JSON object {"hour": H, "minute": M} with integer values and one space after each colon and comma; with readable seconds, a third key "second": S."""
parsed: {"hour": 3, "minute": 30}
